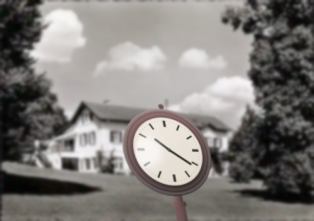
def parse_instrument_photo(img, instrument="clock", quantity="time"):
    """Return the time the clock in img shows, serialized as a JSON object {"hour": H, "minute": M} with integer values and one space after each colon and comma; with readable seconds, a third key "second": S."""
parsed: {"hour": 10, "minute": 21}
